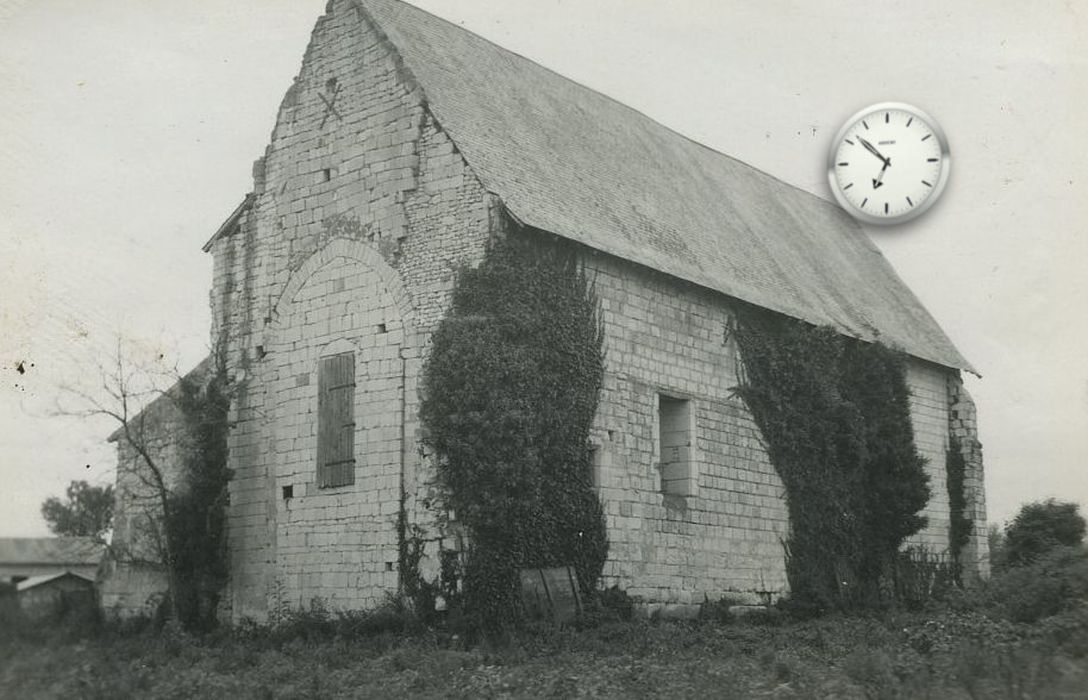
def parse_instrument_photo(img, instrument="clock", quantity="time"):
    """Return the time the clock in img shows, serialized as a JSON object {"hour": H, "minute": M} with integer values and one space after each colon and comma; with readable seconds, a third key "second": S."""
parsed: {"hour": 6, "minute": 52}
